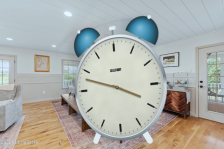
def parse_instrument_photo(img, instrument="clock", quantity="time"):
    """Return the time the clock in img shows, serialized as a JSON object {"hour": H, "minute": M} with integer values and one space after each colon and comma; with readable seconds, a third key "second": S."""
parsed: {"hour": 3, "minute": 48}
